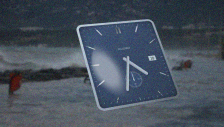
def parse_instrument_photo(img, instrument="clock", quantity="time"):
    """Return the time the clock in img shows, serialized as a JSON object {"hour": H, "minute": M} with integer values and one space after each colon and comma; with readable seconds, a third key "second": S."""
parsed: {"hour": 4, "minute": 33}
